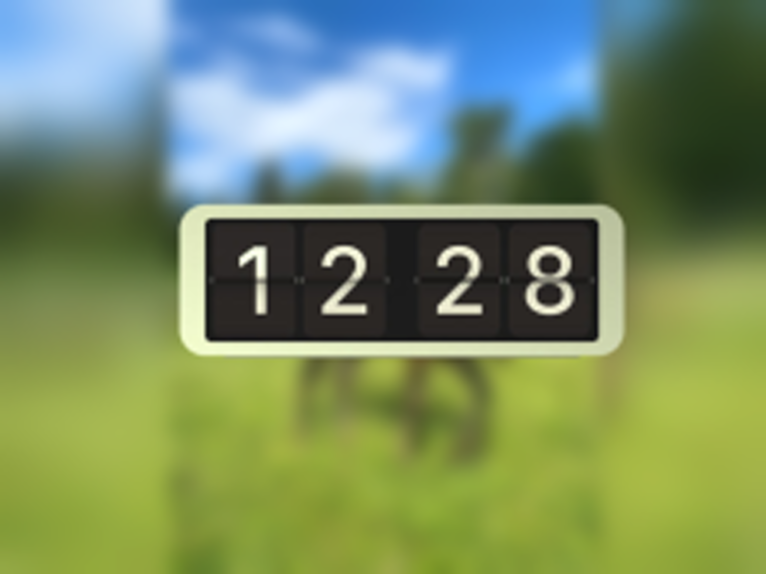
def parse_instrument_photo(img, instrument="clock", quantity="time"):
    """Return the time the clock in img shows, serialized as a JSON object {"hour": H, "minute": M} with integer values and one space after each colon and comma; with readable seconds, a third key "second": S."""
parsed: {"hour": 12, "minute": 28}
